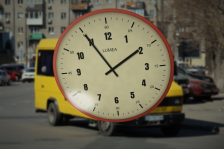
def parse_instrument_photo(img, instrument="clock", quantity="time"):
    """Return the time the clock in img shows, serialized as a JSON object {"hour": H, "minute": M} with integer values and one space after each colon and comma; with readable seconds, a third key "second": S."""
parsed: {"hour": 1, "minute": 55}
